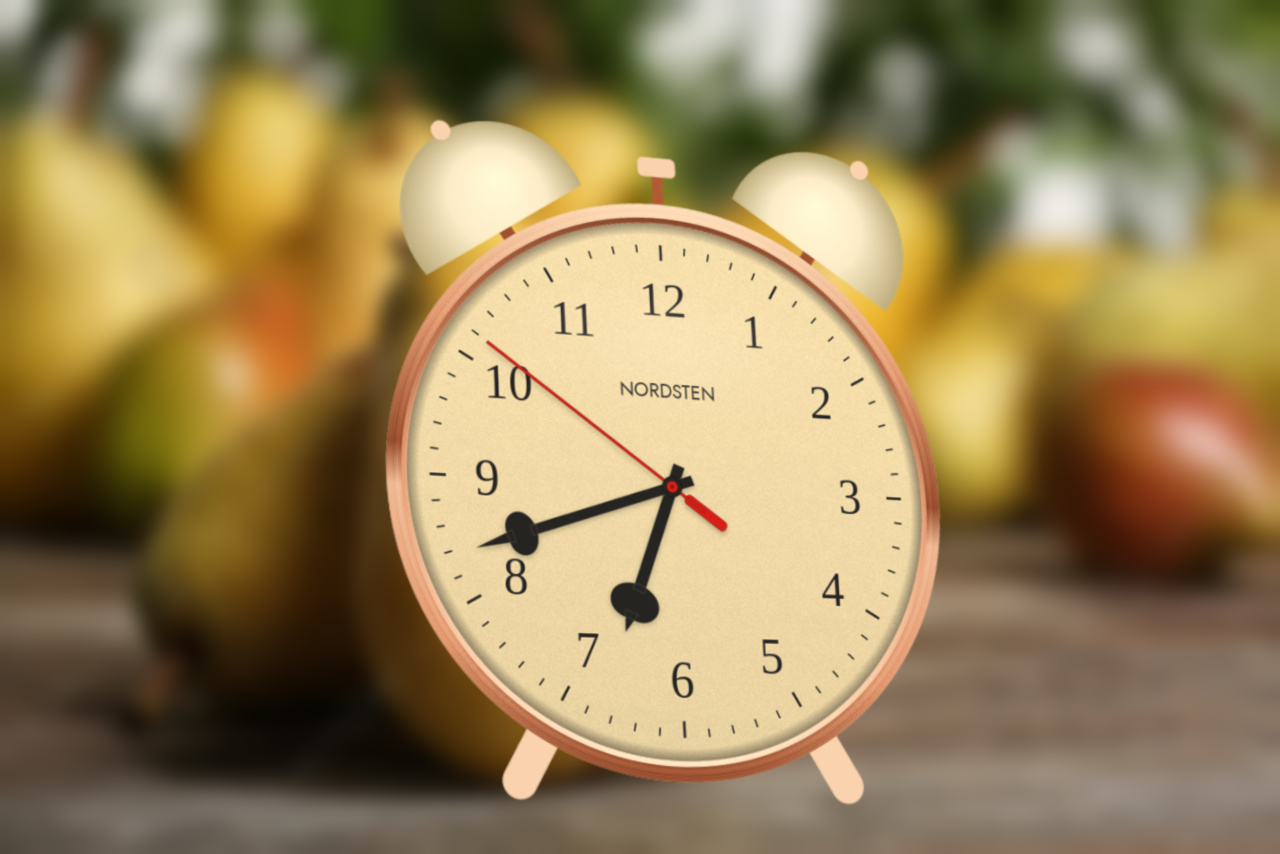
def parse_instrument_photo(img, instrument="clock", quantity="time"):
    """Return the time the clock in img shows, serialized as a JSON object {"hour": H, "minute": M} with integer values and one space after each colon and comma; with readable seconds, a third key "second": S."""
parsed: {"hour": 6, "minute": 41, "second": 51}
